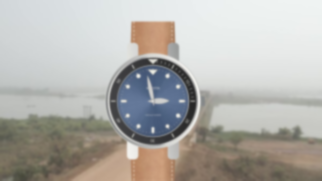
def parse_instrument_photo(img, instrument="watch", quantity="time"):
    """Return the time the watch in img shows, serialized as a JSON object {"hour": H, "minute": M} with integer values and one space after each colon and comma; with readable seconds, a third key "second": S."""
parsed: {"hour": 2, "minute": 58}
